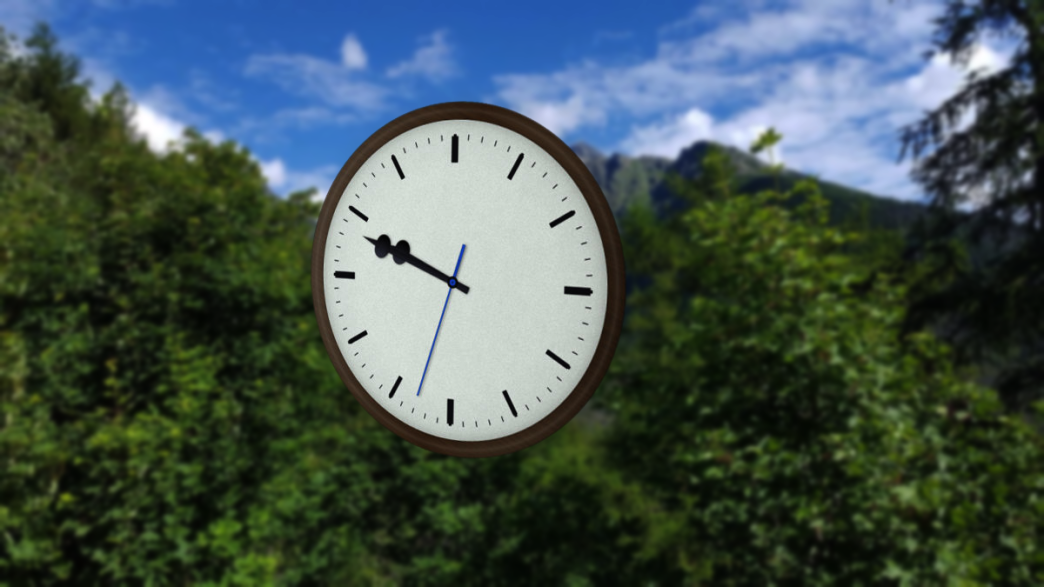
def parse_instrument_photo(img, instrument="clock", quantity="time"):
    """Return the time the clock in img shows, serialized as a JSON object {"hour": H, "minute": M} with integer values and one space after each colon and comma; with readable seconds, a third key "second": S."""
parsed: {"hour": 9, "minute": 48, "second": 33}
